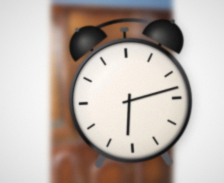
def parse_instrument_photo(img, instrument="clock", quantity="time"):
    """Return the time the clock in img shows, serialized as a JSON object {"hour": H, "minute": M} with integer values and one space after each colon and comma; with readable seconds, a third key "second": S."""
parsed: {"hour": 6, "minute": 13}
